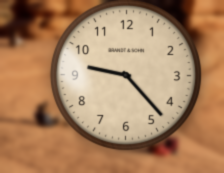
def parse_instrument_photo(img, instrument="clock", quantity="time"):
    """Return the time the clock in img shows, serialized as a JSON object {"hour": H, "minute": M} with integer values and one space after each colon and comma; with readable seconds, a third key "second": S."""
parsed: {"hour": 9, "minute": 23}
